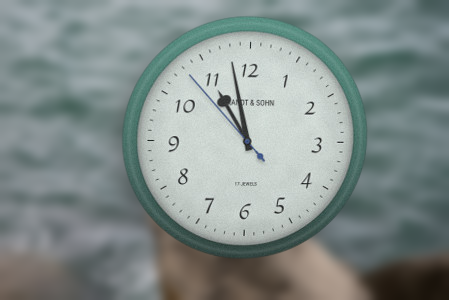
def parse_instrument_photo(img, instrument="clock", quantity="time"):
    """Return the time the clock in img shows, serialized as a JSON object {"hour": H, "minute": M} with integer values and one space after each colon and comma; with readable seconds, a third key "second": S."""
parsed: {"hour": 10, "minute": 57, "second": 53}
